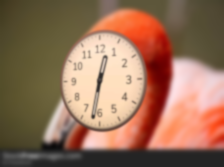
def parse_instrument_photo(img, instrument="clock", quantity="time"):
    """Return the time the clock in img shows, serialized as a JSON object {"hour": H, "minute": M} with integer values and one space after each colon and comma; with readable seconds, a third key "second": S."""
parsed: {"hour": 12, "minute": 32}
